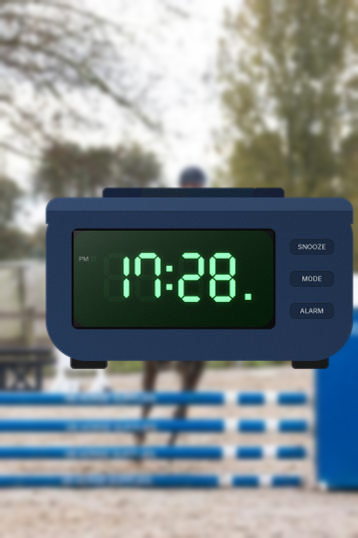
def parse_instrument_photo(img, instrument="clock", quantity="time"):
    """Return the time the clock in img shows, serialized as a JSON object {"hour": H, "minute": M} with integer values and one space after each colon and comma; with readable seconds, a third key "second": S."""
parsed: {"hour": 17, "minute": 28}
